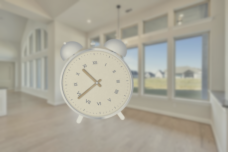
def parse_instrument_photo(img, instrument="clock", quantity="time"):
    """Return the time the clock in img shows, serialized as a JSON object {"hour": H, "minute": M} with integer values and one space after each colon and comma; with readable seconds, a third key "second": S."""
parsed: {"hour": 10, "minute": 39}
